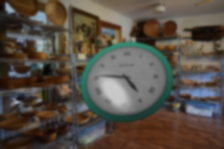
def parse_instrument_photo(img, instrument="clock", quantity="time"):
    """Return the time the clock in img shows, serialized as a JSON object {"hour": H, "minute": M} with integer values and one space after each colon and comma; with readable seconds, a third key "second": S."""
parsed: {"hour": 4, "minute": 46}
